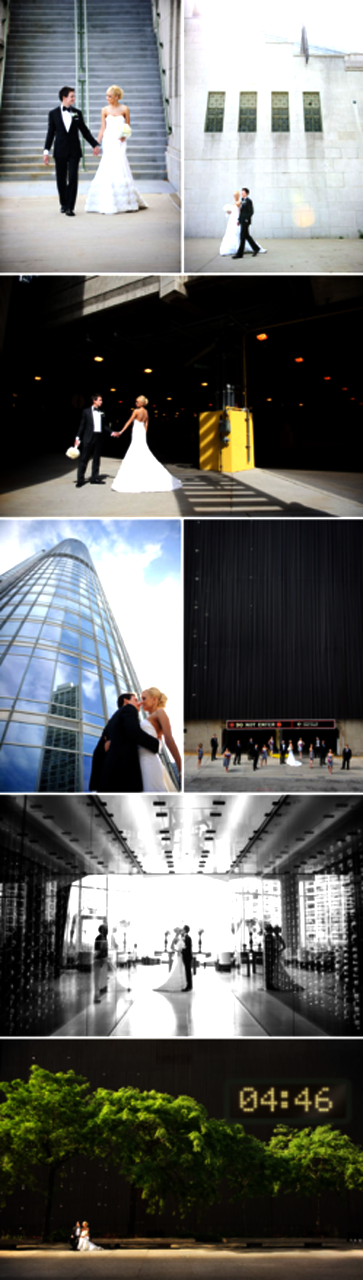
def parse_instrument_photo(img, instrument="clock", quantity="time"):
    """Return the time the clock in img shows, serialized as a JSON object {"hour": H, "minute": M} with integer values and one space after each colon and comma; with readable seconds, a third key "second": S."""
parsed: {"hour": 4, "minute": 46}
